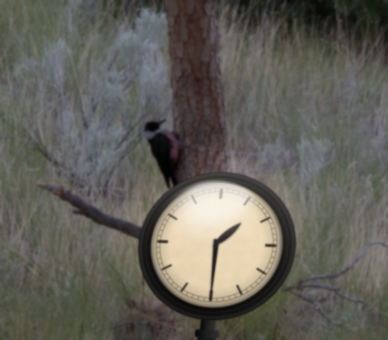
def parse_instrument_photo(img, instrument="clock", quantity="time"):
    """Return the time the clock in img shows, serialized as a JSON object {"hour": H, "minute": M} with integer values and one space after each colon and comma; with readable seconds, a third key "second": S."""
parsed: {"hour": 1, "minute": 30}
